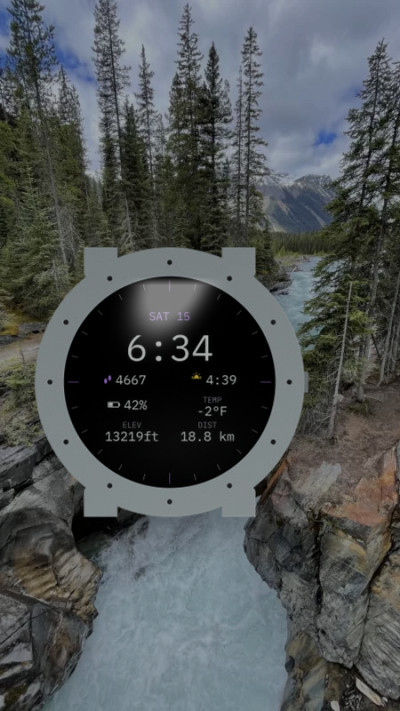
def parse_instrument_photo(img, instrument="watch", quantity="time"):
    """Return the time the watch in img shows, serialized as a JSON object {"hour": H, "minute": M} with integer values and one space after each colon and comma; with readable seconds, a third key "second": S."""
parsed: {"hour": 6, "minute": 34}
